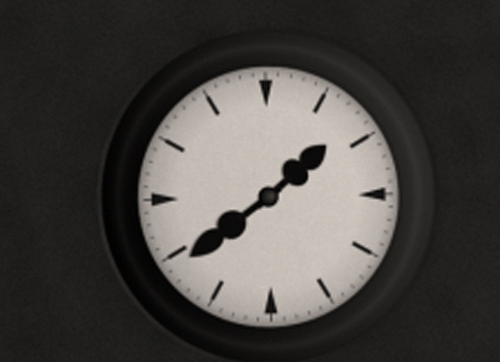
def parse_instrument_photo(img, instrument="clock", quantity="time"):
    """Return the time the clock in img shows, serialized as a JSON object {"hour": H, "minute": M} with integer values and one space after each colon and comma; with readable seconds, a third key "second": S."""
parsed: {"hour": 1, "minute": 39}
